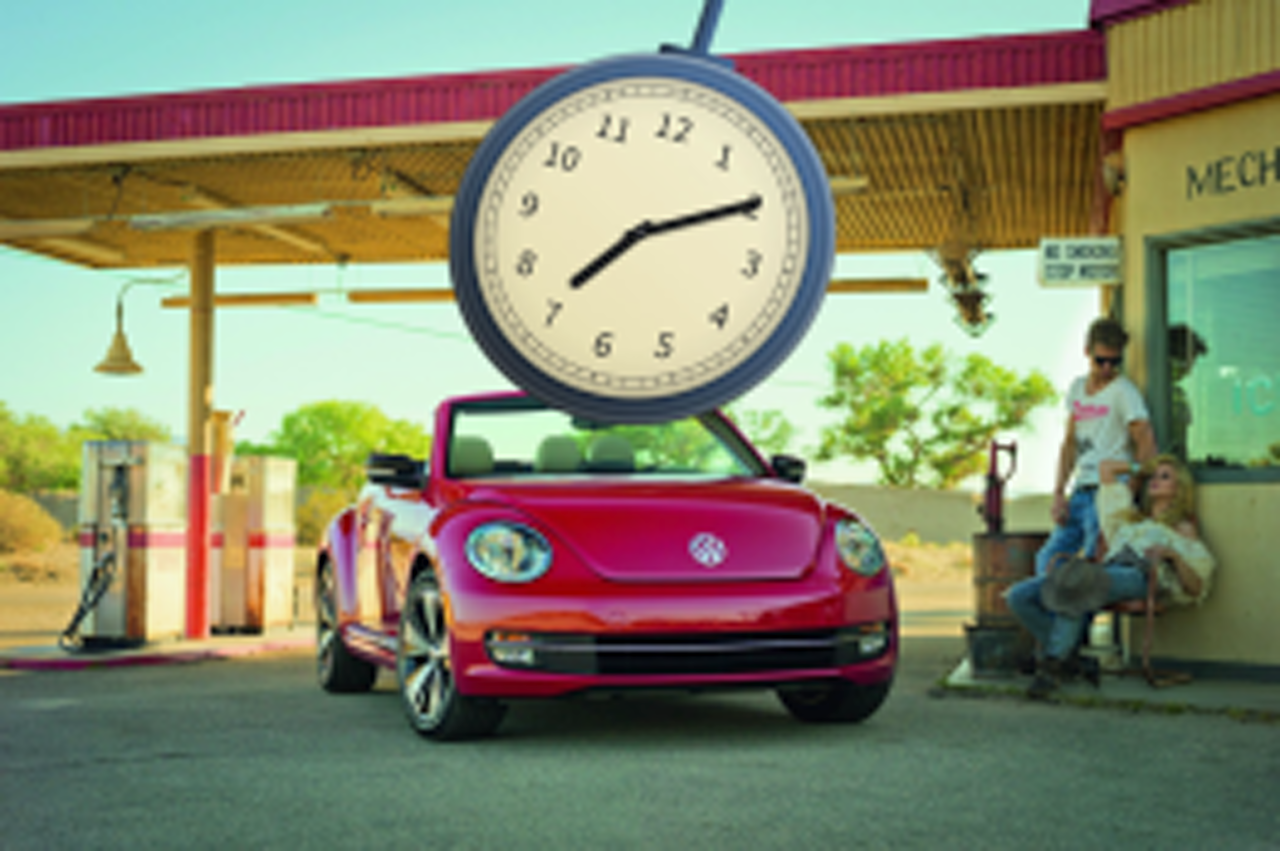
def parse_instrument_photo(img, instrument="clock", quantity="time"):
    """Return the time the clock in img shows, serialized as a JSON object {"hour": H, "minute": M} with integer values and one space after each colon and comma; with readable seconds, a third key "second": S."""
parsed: {"hour": 7, "minute": 10}
